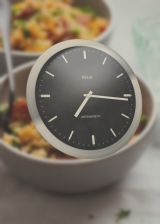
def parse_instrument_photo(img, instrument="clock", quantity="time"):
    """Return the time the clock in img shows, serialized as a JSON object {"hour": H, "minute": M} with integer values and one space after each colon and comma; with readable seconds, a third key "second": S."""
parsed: {"hour": 7, "minute": 16}
